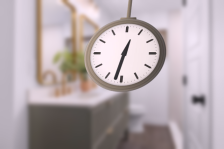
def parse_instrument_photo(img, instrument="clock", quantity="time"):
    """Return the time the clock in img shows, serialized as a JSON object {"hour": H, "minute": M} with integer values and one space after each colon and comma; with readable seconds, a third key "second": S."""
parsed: {"hour": 12, "minute": 32}
